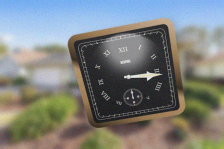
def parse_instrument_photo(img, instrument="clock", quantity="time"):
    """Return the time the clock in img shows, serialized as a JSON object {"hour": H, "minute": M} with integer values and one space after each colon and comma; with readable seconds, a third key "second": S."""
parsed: {"hour": 3, "minute": 16}
